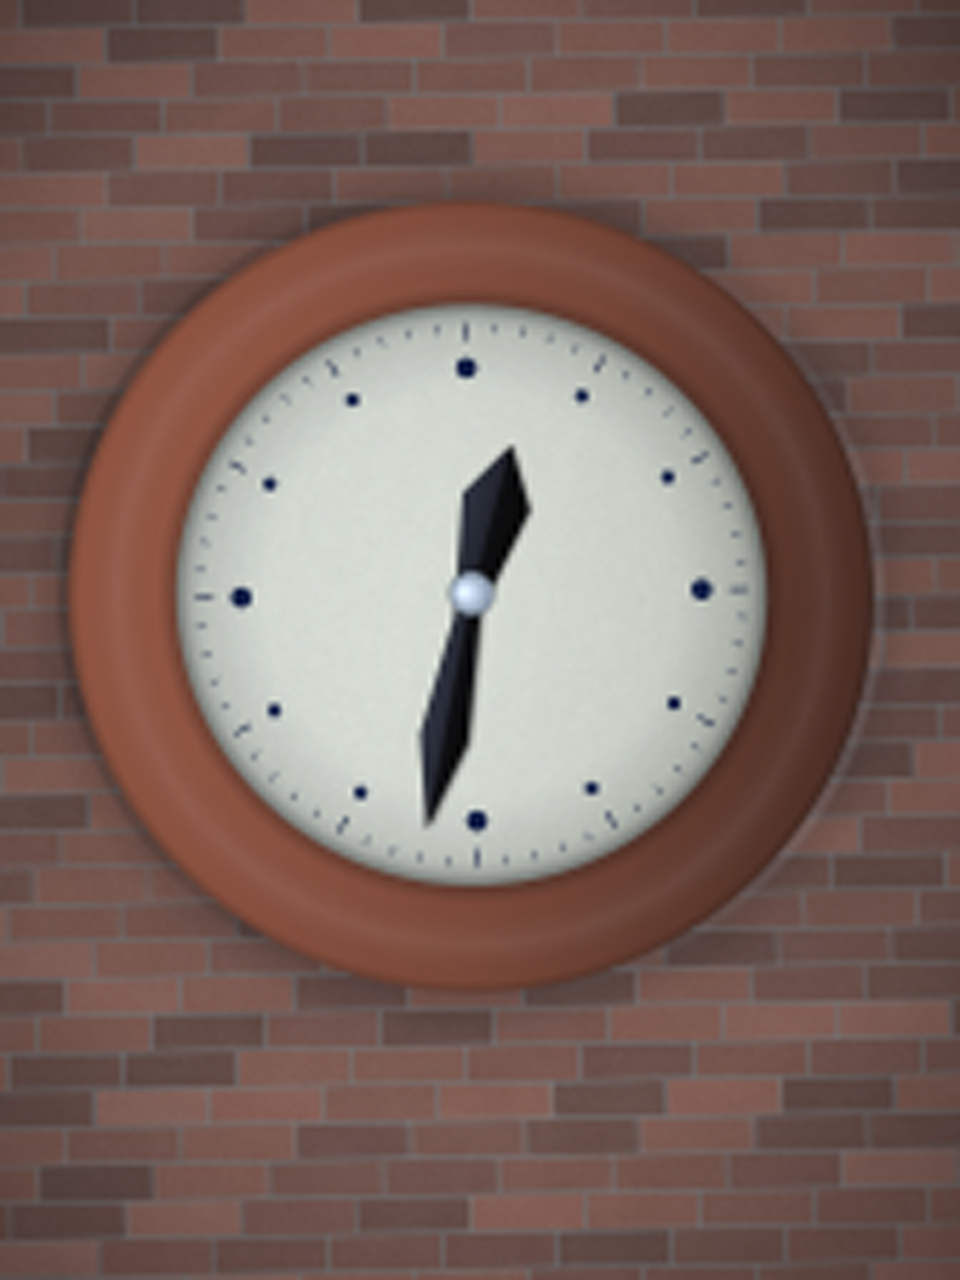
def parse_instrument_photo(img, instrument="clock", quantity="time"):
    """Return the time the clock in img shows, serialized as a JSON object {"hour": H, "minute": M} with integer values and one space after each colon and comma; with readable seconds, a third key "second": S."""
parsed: {"hour": 12, "minute": 32}
